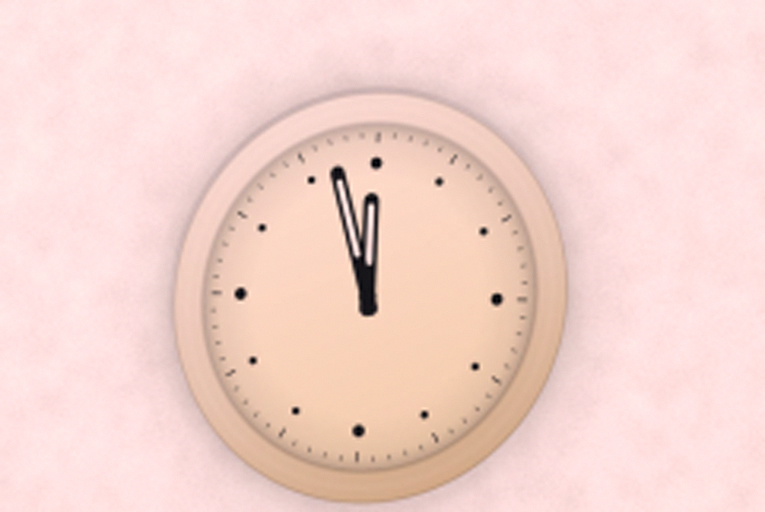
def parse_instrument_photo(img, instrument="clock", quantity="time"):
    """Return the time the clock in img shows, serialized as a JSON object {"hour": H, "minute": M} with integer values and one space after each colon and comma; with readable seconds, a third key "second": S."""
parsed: {"hour": 11, "minute": 57}
